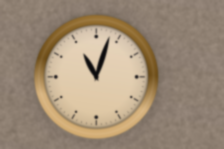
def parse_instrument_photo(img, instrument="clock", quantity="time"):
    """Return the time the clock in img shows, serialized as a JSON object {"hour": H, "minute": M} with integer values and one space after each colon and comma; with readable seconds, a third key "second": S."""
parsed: {"hour": 11, "minute": 3}
